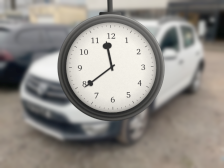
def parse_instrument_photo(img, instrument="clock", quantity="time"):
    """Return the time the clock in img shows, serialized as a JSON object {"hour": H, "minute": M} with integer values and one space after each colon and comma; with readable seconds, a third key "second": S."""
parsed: {"hour": 11, "minute": 39}
